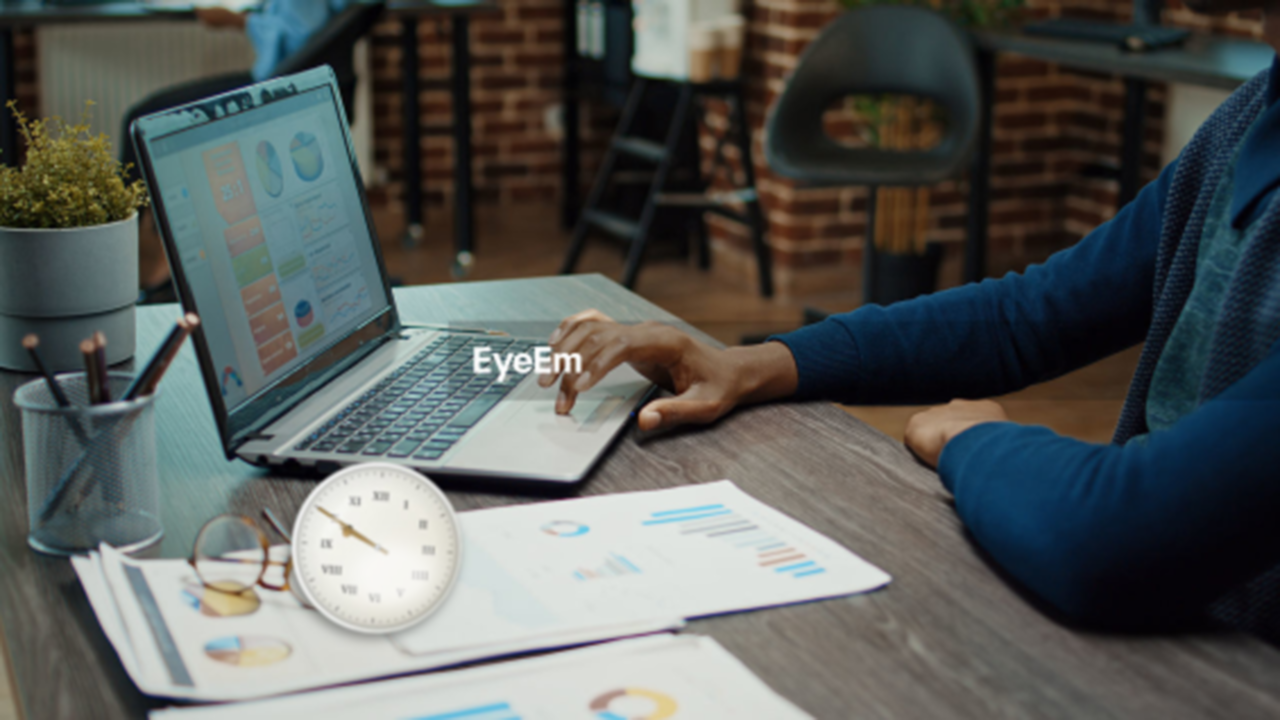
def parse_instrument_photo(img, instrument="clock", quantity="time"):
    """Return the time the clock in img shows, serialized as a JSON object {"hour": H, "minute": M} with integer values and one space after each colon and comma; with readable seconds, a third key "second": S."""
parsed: {"hour": 9, "minute": 50}
